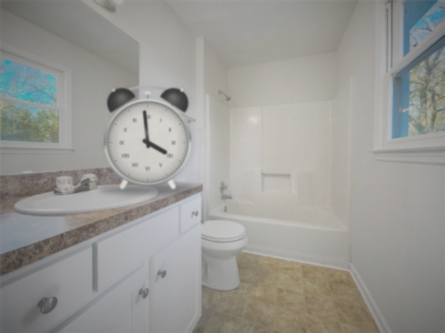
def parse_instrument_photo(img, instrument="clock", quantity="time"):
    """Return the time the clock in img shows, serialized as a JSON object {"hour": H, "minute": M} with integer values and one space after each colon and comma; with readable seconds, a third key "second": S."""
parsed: {"hour": 3, "minute": 59}
